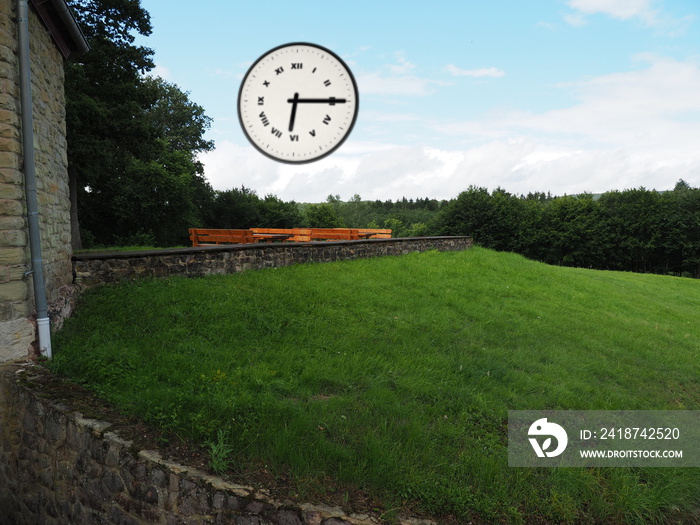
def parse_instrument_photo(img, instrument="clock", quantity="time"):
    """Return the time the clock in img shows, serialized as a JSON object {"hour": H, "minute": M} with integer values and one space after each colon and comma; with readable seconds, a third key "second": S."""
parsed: {"hour": 6, "minute": 15}
